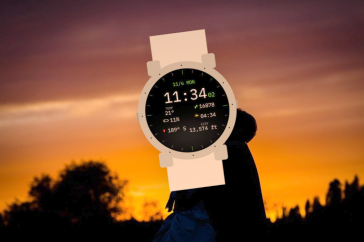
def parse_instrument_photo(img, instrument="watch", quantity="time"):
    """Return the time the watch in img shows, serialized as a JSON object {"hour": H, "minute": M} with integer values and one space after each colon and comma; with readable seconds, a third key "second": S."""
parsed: {"hour": 11, "minute": 34}
